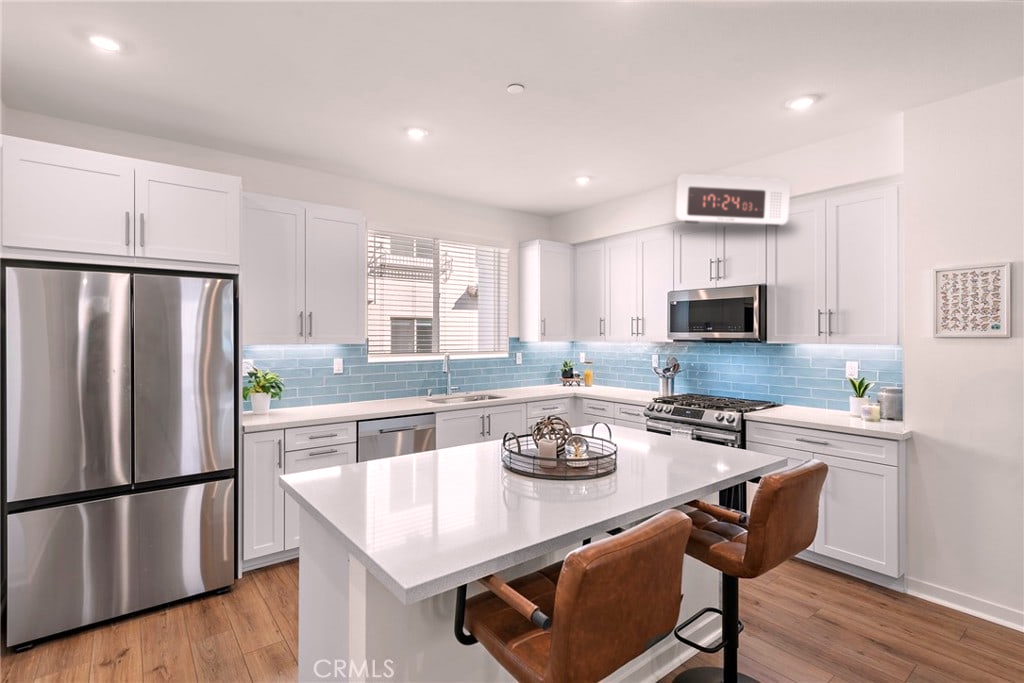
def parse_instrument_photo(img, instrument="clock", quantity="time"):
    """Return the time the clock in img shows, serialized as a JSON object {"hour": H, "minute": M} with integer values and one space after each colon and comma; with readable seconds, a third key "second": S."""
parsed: {"hour": 17, "minute": 24}
